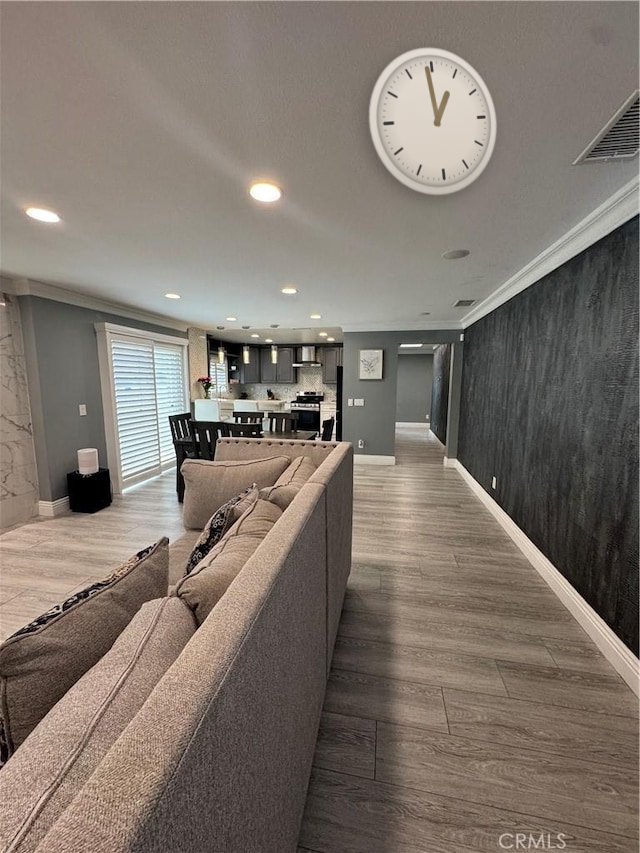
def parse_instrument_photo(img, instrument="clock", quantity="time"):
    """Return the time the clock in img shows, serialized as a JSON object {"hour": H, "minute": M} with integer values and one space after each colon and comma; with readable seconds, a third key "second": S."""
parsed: {"hour": 12, "minute": 59}
